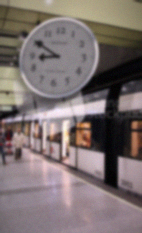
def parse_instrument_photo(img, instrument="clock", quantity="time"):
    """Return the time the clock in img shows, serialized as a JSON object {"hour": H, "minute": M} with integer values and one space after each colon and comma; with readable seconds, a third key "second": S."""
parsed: {"hour": 8, "minute": 50}
